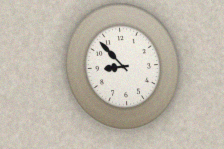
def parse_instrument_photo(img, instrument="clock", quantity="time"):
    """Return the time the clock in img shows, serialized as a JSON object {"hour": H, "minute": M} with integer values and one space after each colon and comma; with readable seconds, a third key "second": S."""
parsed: {"hour": 8, "minute": 53}
